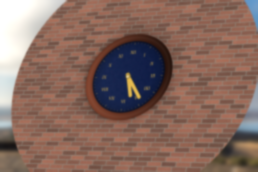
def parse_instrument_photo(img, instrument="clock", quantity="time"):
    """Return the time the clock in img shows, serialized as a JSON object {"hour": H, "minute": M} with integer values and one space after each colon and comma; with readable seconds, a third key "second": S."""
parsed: {"hour": 5, "minute": 24}
